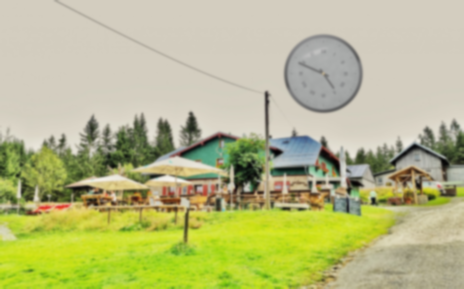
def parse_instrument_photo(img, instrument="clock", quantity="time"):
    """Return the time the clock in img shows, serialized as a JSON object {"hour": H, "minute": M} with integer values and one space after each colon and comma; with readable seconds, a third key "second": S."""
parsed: {"hour": 4, "minute": 49}
